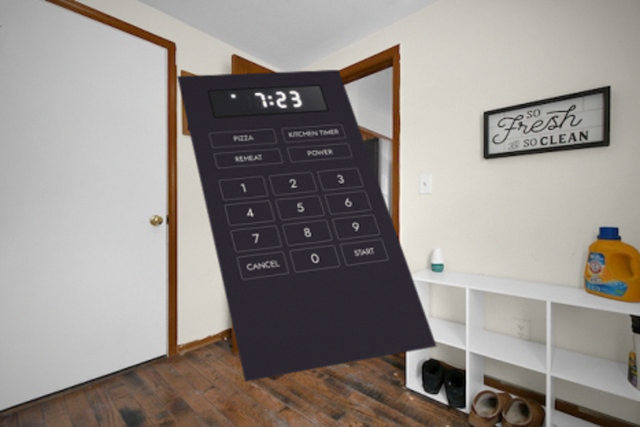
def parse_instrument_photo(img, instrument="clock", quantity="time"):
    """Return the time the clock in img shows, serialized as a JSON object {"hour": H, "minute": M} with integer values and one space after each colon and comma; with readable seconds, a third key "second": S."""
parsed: {"hour": 7, "minute": 23}
